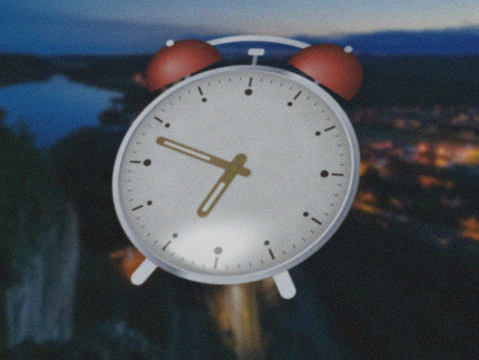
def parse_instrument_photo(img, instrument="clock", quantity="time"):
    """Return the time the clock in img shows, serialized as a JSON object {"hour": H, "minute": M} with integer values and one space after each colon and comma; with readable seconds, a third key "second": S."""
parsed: {"hour": 6, "minute": 48}
